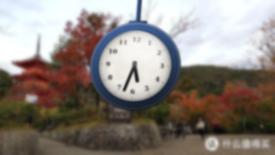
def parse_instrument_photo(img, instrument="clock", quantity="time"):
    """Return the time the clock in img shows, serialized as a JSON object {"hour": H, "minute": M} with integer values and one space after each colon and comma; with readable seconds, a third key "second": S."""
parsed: {"hour": 5, "minute": 33}
